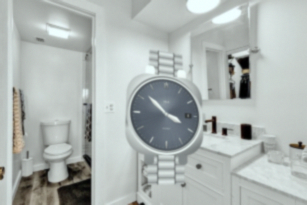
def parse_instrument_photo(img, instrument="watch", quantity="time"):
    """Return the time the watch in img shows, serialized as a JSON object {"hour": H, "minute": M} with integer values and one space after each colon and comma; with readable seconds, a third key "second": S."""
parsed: {"hour": 3, "minute": 52}
